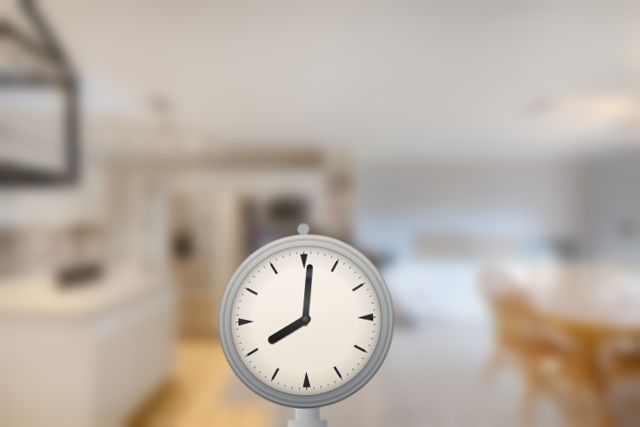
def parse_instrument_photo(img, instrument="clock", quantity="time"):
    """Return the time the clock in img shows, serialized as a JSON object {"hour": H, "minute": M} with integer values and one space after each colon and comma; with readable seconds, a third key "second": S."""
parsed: {"hour": 8, "minute": 1}
